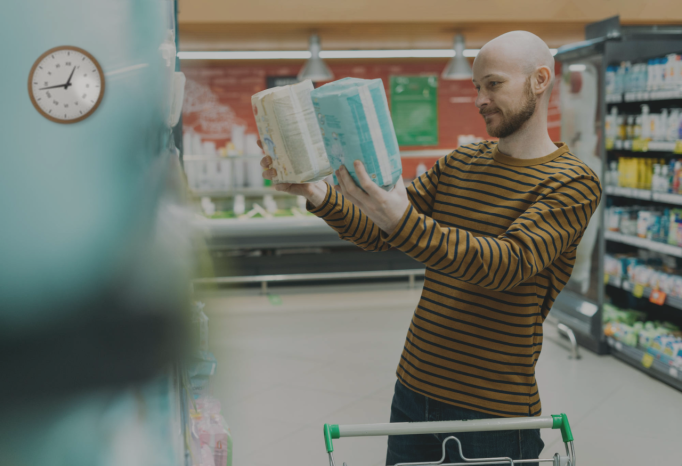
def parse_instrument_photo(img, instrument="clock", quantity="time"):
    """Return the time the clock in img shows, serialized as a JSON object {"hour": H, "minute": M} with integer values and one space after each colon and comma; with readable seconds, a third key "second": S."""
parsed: {"hour": 12, "minute": 43}
